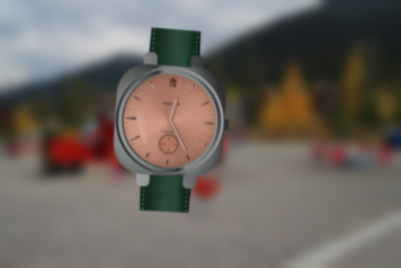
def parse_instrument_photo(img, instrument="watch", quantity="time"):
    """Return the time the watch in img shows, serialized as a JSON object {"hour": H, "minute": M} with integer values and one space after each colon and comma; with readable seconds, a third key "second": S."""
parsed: {"hour": 12, "minute": 25}
